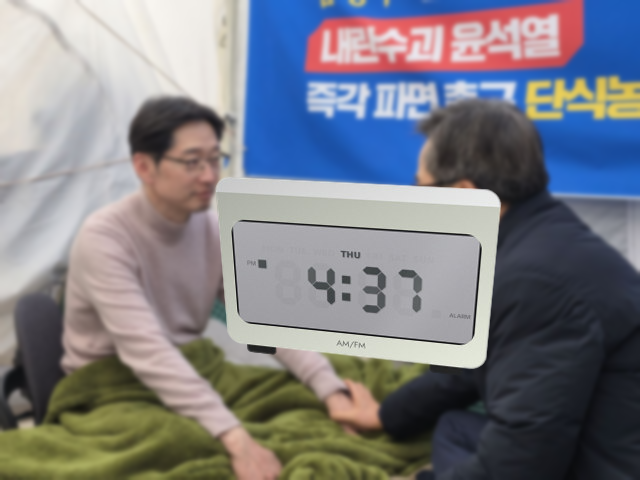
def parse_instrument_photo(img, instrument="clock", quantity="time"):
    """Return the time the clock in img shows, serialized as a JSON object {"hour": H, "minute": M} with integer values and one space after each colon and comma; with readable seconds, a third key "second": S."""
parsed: {"hour": 4, "minute": 37}
